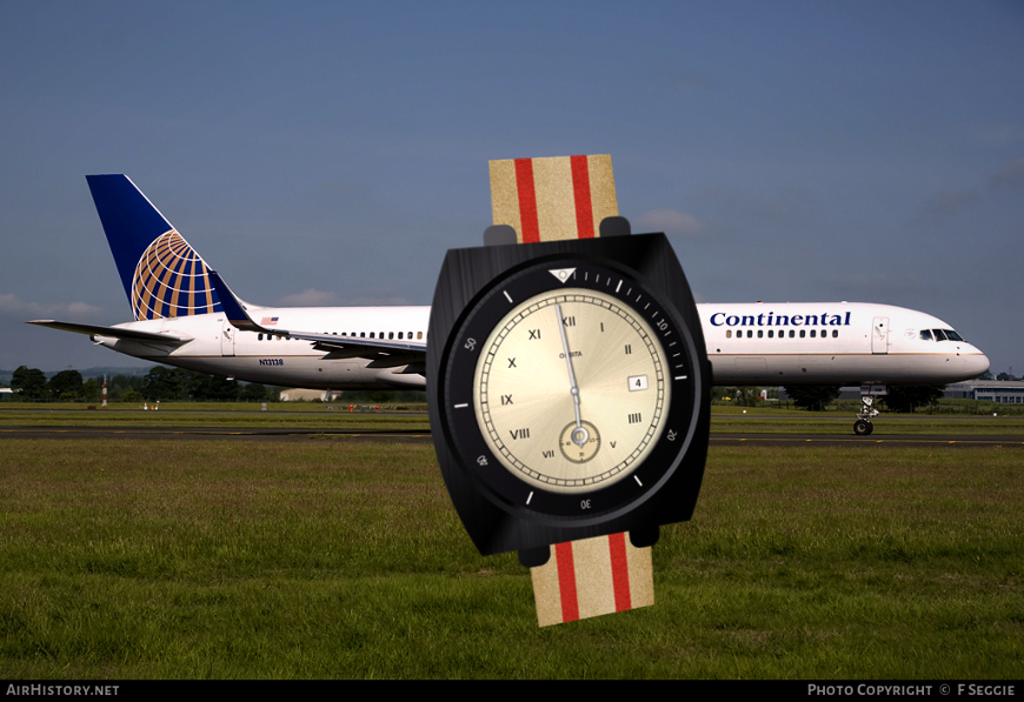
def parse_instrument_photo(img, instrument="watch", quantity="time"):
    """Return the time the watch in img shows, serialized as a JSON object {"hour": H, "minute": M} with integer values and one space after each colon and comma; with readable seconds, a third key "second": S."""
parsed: {"hour": 5, "minute": 59}
